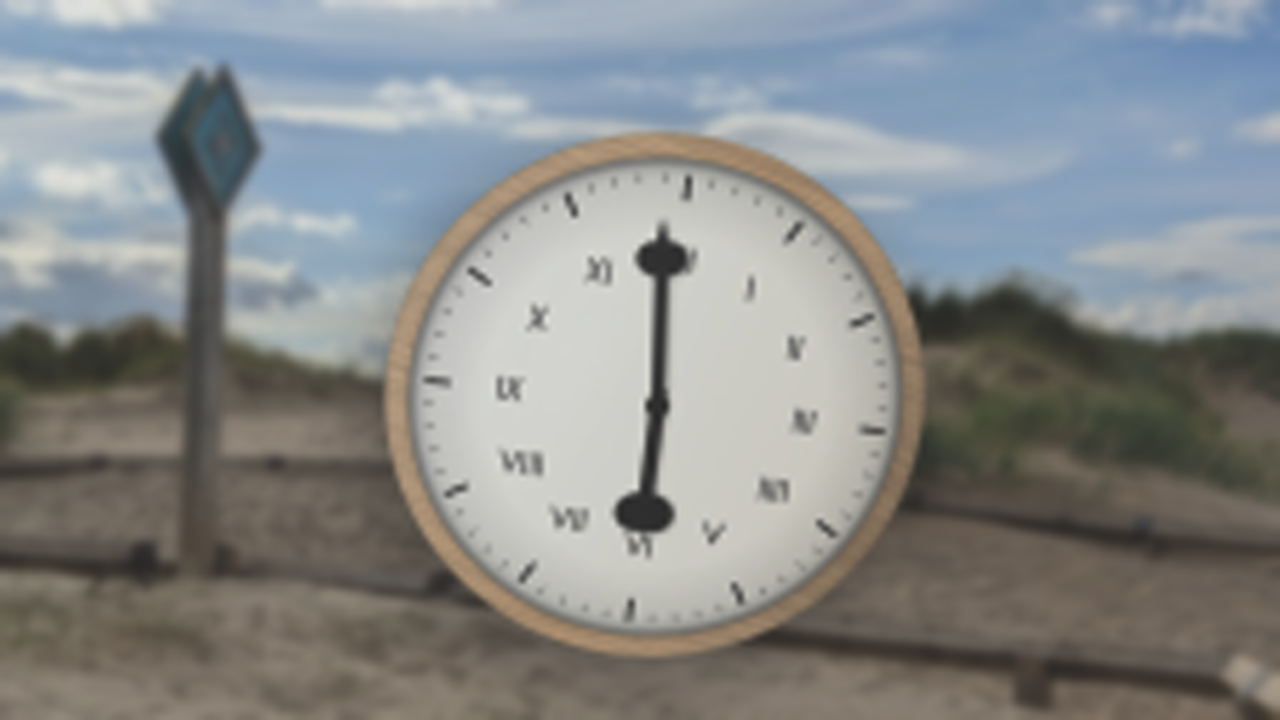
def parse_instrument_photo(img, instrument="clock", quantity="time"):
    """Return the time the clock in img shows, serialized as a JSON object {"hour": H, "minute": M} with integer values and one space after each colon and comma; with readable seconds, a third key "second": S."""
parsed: {"hour": 5, "minute": 59}
